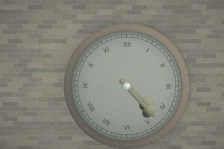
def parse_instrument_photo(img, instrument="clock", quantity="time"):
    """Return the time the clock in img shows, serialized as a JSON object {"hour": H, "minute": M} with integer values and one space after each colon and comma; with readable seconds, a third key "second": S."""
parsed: {"hour": 4, "minute": 23}
